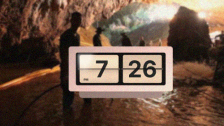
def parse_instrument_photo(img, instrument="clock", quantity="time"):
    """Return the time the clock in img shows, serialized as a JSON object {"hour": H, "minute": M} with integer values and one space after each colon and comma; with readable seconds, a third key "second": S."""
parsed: {"hour": 7, "minute": 26}
